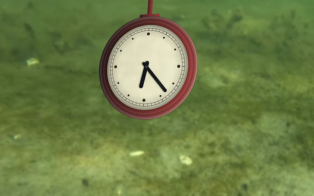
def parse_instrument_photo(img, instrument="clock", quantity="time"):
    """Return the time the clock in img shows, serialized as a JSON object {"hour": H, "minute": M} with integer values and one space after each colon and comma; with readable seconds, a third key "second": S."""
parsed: {"hour": 6, "minute": 23}
